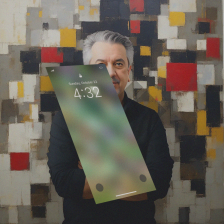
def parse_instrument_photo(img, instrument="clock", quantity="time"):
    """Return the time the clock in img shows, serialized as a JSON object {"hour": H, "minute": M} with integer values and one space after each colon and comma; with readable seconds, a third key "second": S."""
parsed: {"hour": 4, "minute": 32}
